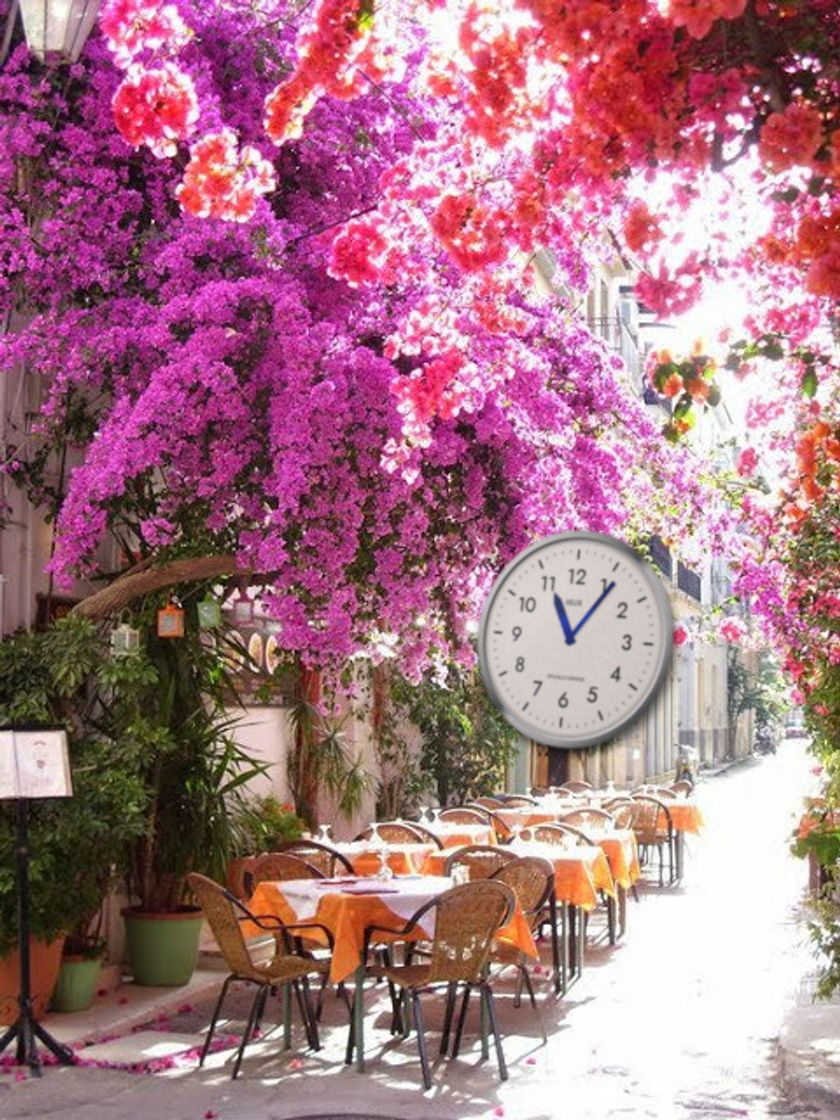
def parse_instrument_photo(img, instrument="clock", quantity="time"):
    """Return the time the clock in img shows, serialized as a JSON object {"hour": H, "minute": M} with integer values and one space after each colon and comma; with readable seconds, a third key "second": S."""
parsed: {"hour": 11, "minute": 6}
